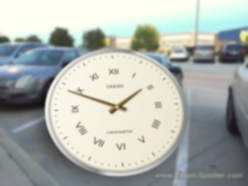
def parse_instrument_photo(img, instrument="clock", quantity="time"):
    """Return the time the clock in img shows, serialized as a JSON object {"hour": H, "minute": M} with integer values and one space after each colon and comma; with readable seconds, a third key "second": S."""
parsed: {"hour": 1, "minute": 49}
